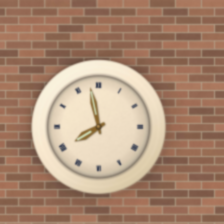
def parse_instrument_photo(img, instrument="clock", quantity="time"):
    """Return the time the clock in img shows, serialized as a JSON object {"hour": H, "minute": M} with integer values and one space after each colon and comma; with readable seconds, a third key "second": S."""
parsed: {"hour": 7, "minute": 58}
